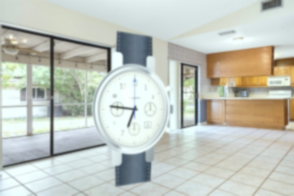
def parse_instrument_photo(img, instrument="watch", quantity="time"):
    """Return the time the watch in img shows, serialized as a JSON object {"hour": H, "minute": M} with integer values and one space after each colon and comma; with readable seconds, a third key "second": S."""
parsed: {"hour": 6, "minute": 46}
